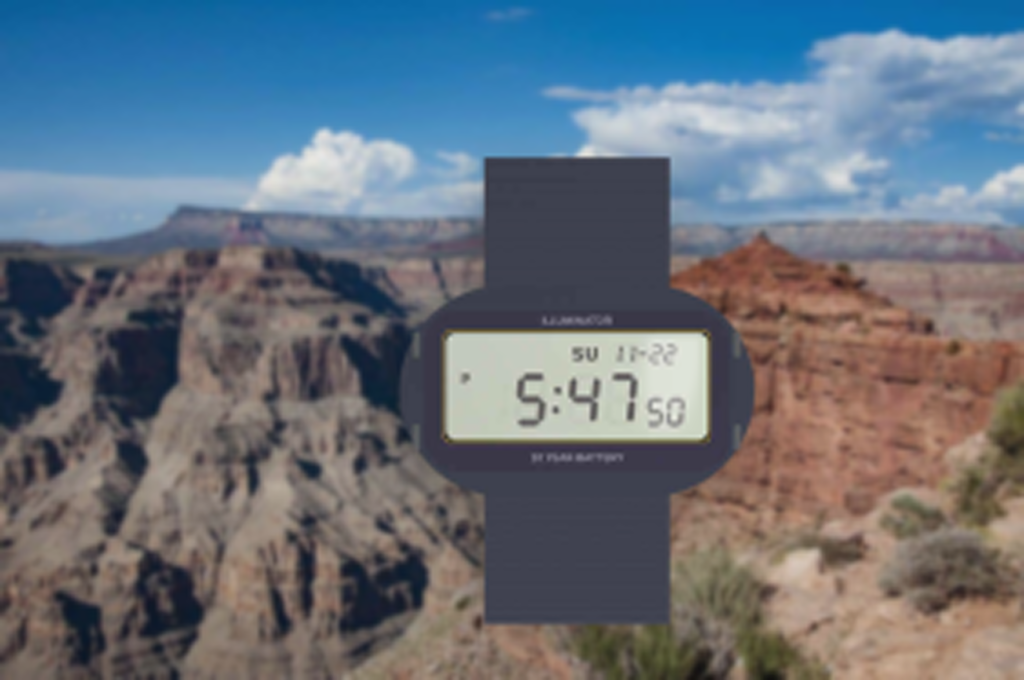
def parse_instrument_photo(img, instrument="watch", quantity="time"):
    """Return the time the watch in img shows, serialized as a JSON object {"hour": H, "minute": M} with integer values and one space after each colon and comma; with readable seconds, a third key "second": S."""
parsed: {"hour": 5, "minute": 47, "second": 50}
